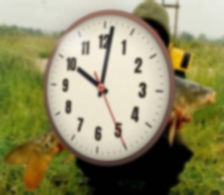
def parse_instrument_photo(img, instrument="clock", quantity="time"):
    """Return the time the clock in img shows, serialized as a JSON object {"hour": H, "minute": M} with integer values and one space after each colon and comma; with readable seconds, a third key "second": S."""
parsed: {"hour": 10, "minute": 1, "second": 25}
